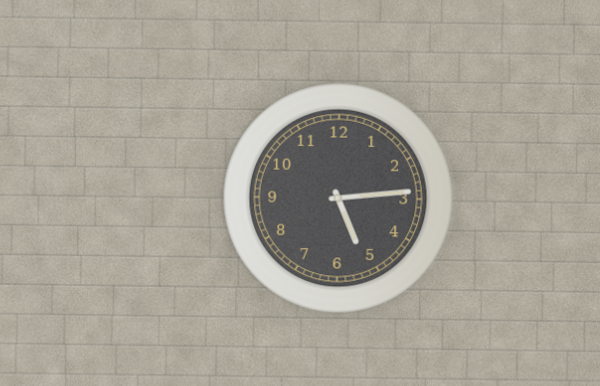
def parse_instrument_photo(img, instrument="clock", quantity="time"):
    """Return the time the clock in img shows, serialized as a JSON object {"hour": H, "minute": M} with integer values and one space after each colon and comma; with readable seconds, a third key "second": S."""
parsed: {"hour": 5, "minute": 14}
